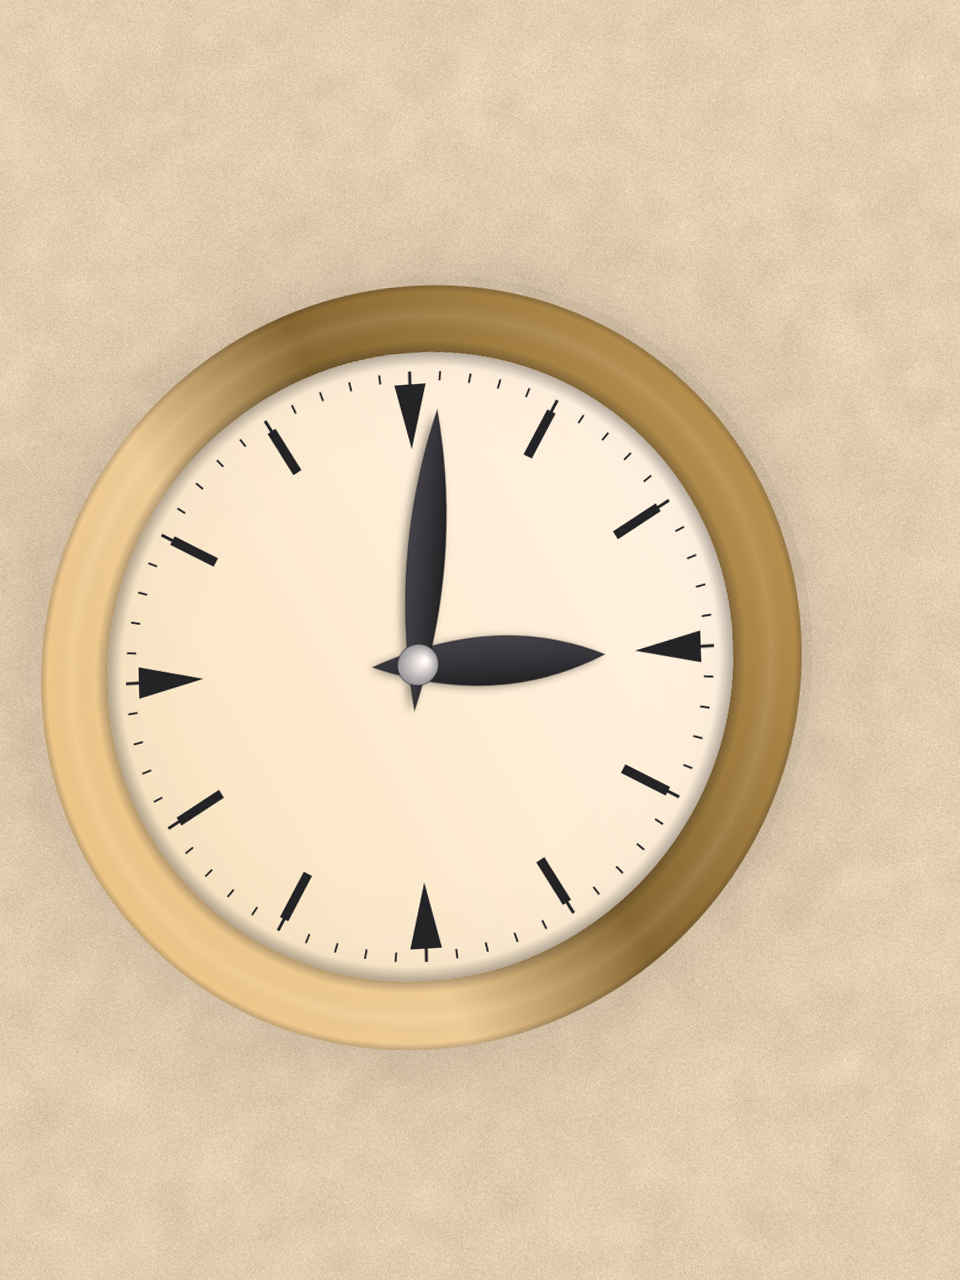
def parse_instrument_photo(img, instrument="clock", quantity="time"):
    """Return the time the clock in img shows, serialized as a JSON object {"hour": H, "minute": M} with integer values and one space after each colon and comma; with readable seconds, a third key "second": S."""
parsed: {"hour": 3, "minute": 1}
